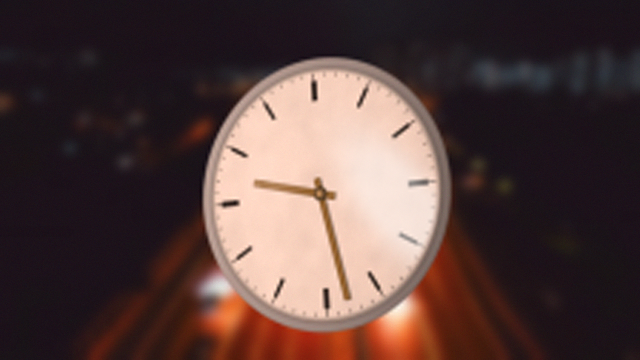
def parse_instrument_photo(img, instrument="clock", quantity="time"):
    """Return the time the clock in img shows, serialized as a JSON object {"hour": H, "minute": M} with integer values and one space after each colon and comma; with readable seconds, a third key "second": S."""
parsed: {"hour": 9, "minute": 28}
